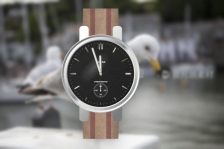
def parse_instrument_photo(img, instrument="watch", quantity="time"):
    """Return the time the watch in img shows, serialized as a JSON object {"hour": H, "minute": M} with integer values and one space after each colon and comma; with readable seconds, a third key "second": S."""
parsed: {"hour": 11, "minute": 57}
